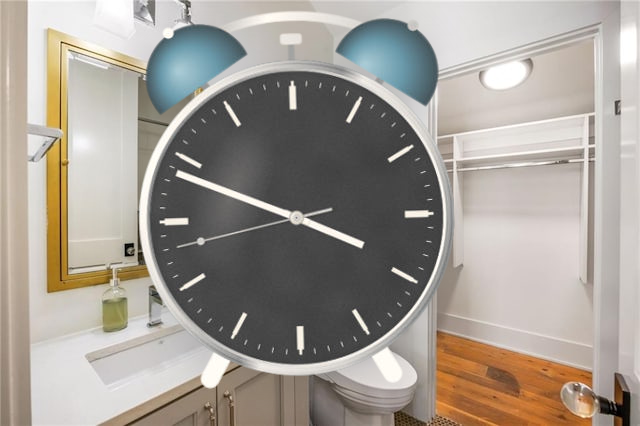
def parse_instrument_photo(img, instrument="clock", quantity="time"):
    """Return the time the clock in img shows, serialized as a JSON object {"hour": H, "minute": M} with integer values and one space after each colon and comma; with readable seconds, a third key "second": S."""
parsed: {"hour": 3, "minute": 48, "second": 43}
